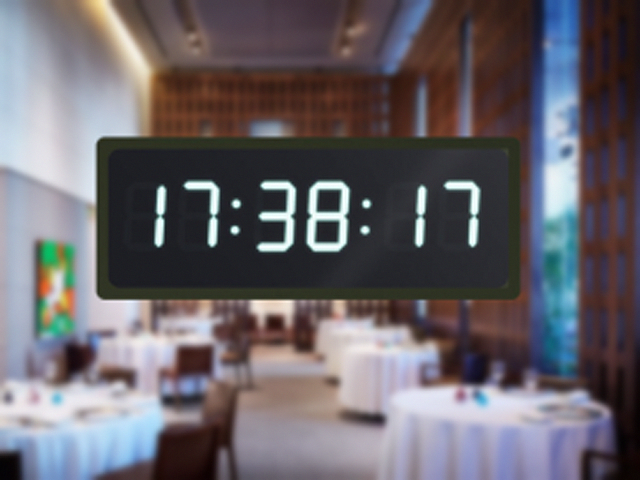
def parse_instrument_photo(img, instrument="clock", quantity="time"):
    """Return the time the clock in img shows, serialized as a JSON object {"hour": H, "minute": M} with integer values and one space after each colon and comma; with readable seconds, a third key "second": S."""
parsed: {"hour": 17, "minute": 38, "second": 17}
